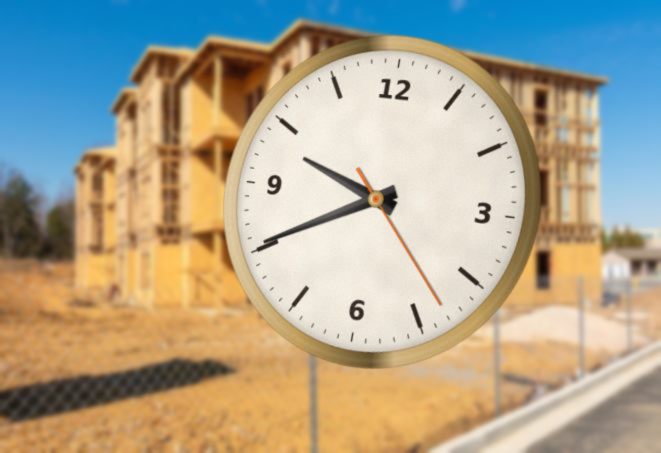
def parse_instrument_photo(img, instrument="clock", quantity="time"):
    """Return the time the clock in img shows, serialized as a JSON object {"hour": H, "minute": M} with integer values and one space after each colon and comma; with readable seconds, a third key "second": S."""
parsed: {"hour": 9, "minute": 40, "second": 23}
